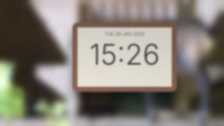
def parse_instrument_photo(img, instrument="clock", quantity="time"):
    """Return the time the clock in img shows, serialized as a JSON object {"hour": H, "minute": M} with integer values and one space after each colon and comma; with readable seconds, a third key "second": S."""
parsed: {"hour": 15, "minute": 26}
